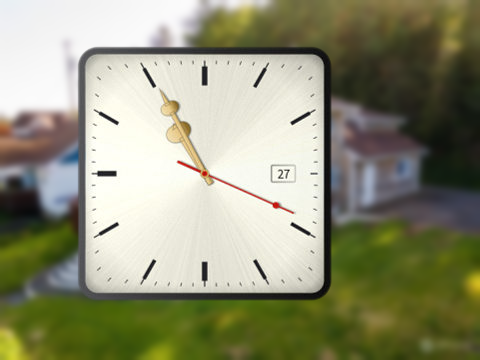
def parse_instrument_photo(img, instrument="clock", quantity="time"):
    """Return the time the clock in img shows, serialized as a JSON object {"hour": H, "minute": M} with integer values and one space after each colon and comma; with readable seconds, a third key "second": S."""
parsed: {"hour": 10, "minute": 55, "second": 19}
